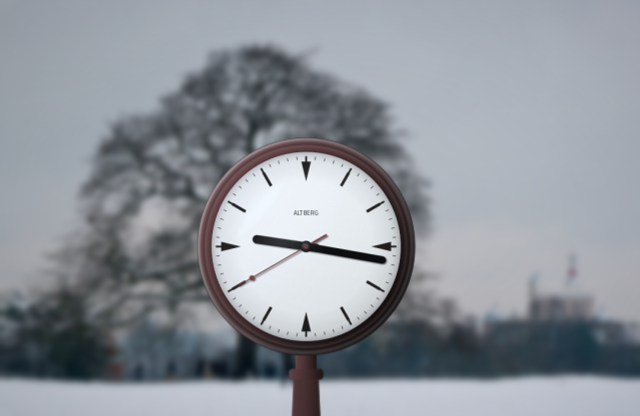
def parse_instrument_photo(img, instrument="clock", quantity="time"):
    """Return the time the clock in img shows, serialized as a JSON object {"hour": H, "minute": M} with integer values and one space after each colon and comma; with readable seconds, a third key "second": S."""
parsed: {"hour": 9, "minute": 16, "second": 40}
